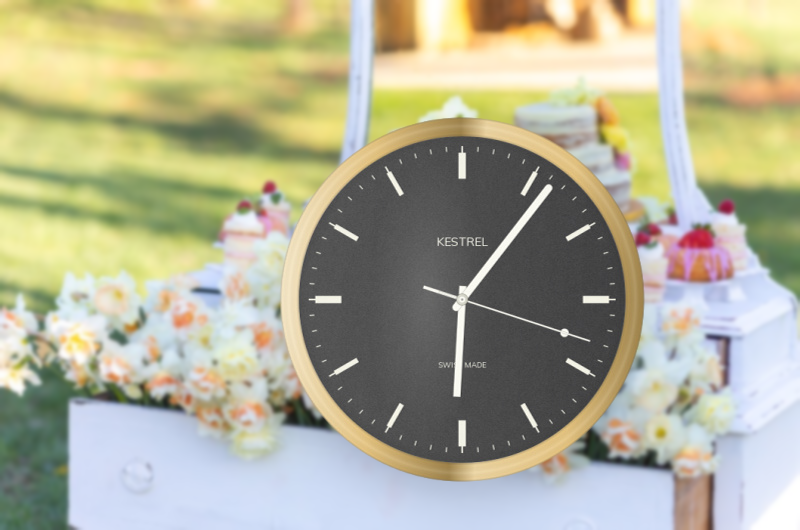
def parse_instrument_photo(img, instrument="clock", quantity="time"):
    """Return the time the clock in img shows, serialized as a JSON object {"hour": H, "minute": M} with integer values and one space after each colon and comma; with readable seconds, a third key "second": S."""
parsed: {"hour": 6, "minute": 6, "second": 18}
